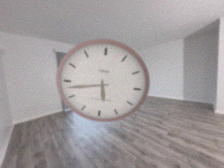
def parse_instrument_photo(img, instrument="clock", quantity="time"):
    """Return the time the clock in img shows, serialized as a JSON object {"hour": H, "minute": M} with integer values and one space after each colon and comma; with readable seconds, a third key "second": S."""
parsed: {"hour": 5, "minute": 43}
